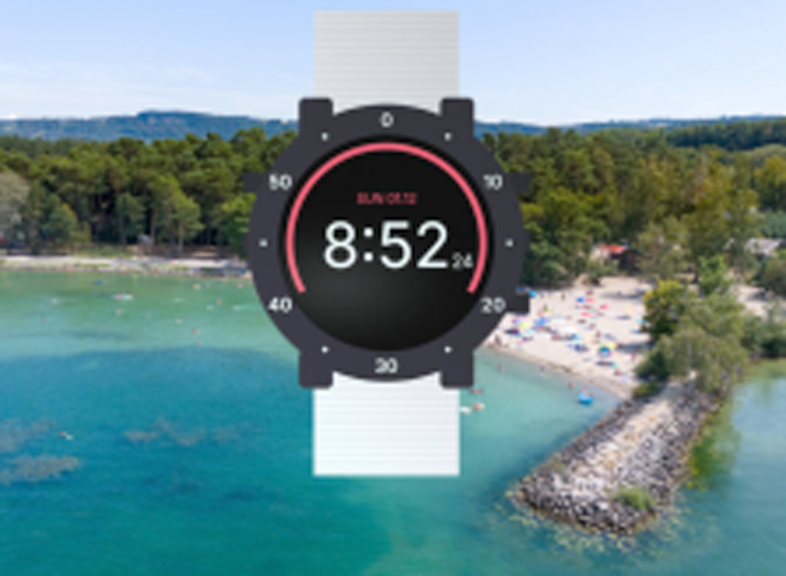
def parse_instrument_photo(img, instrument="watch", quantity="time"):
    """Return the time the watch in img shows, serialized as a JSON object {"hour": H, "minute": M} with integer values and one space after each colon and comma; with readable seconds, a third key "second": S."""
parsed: {"hour": 8, "minute": 52}
